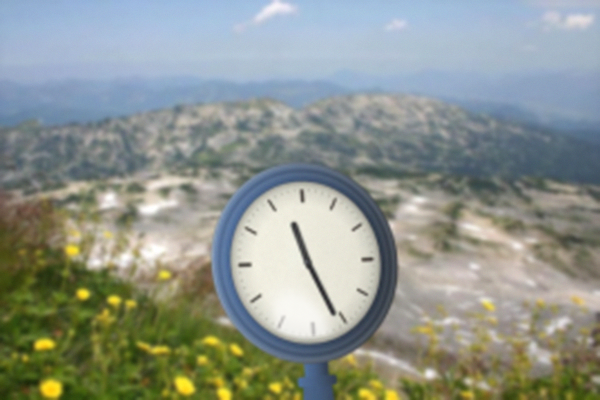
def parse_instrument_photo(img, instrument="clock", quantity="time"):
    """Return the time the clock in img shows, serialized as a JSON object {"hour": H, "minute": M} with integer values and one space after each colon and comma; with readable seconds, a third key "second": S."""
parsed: {"hour": 11, "minute": 26}
